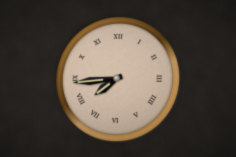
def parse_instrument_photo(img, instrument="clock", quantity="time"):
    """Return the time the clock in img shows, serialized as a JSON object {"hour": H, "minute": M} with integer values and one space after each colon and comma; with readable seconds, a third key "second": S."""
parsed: {"hour": 7, "minute": 44}
